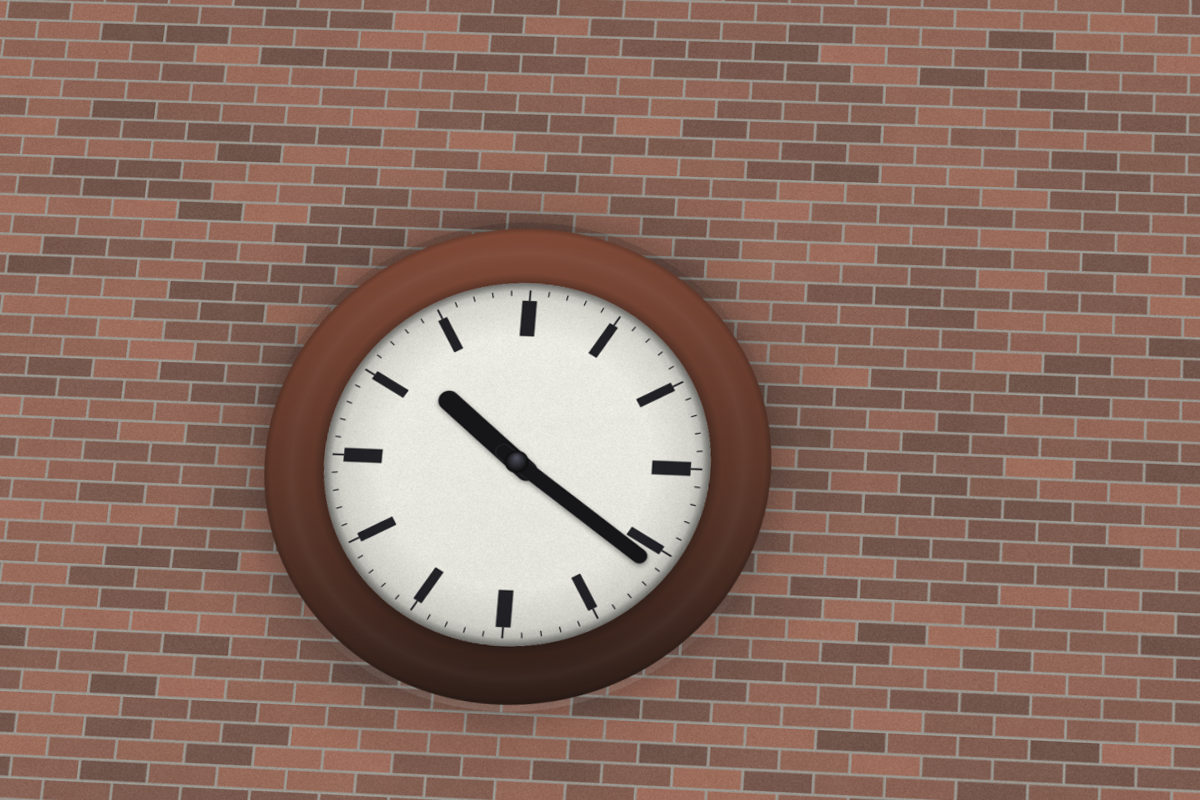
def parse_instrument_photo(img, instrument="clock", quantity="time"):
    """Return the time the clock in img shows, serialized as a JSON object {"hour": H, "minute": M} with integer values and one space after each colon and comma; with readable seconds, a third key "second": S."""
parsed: {"hour": 10, "minute": 21}
